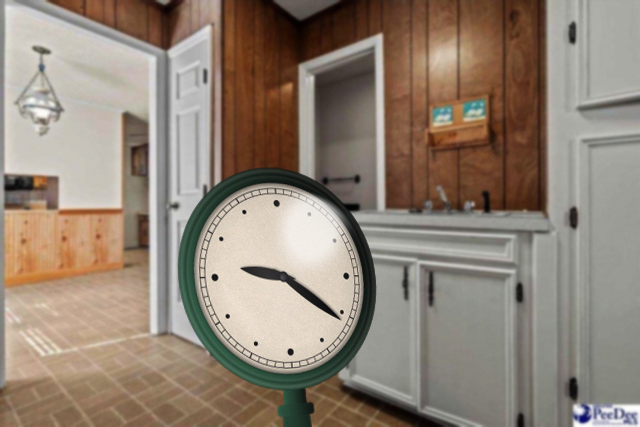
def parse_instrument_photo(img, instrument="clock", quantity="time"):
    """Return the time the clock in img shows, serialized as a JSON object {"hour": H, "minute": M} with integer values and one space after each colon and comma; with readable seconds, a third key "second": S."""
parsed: {"hour": 9, "minute": 21}
